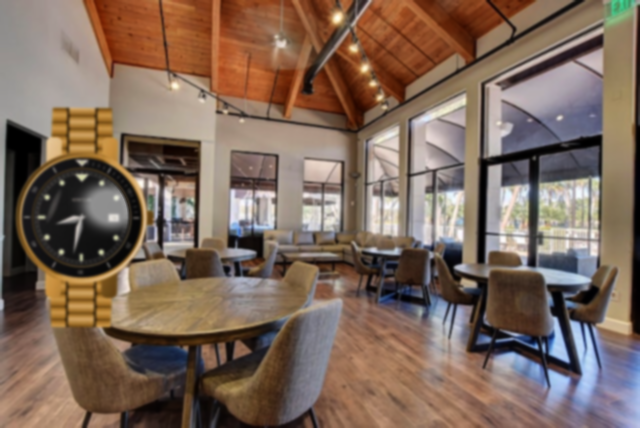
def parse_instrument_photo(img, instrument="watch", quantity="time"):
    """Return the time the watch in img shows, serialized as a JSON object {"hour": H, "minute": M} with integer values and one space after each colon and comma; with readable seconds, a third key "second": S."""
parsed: {"hour": 8, "minute": 32}
